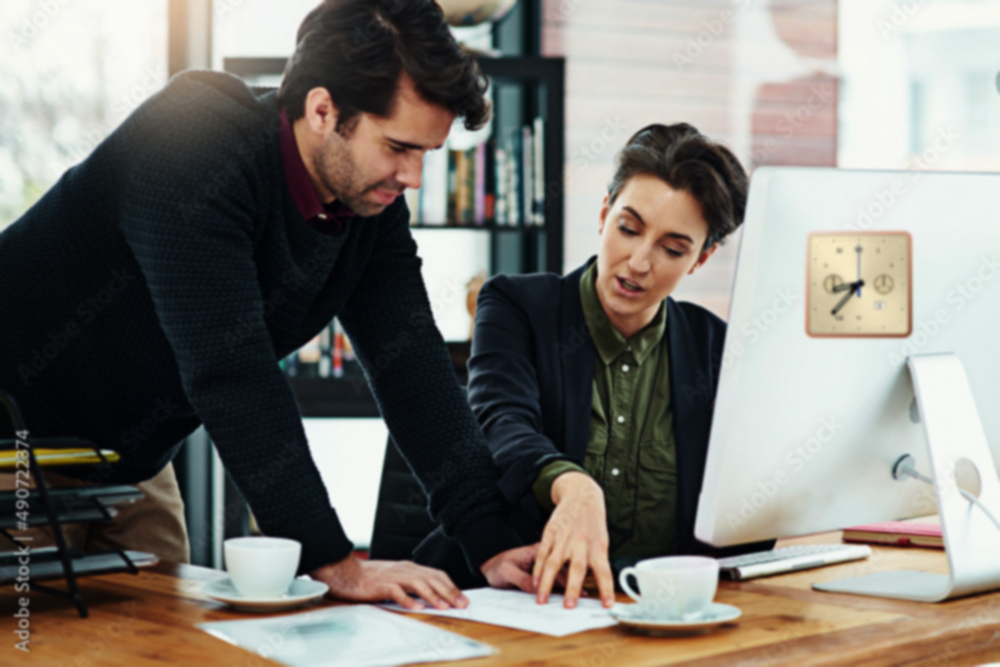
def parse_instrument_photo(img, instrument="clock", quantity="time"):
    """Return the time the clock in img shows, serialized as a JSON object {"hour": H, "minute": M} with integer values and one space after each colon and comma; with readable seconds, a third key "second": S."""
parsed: {"hour": 8, "minute": 37}
